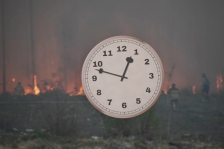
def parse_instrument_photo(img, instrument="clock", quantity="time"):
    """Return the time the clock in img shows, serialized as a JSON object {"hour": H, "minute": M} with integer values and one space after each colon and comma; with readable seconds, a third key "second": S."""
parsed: {"hour": 12, "minute": 48}
